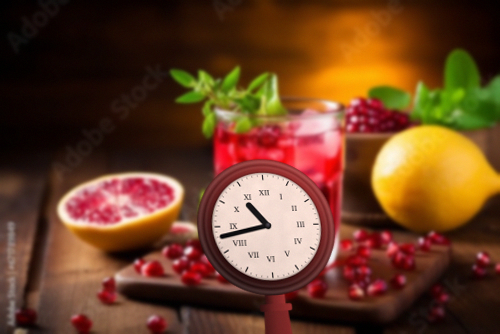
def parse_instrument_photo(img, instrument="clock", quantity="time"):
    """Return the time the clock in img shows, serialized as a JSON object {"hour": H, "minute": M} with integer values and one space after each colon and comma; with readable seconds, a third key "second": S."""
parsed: {"hour": 10, "minute": 43}
